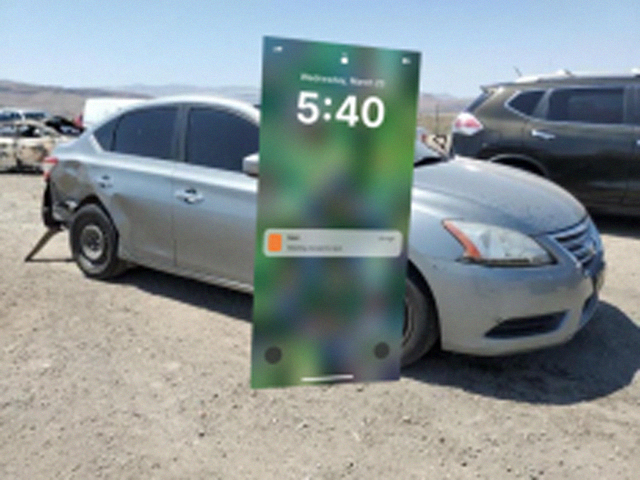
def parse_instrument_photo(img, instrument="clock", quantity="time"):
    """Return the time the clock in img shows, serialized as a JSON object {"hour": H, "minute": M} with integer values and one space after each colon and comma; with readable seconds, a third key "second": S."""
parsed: {"hour": 5, "minute": 40}
